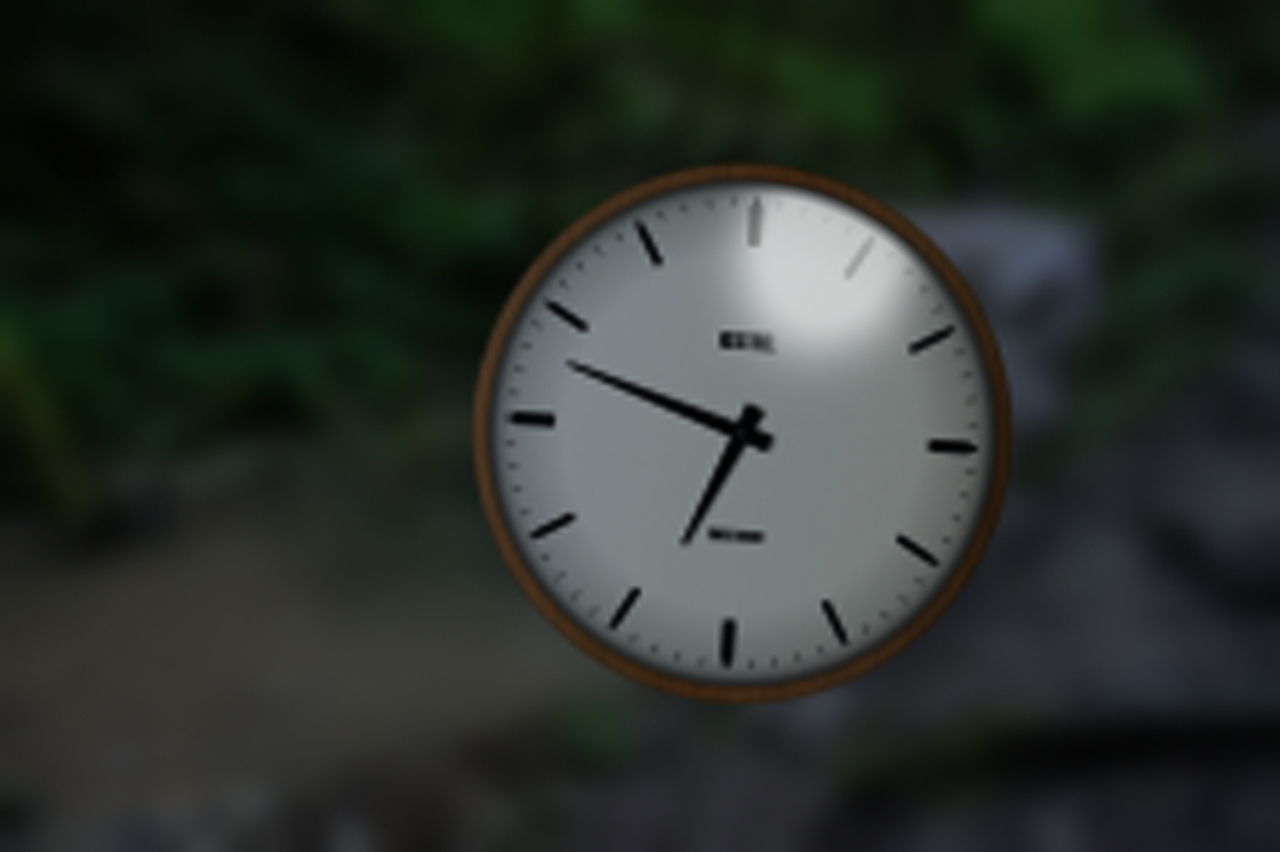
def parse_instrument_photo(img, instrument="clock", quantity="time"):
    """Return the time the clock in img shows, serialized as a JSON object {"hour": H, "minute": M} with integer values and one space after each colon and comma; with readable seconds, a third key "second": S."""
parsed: {"hour": 6, "minute": 48}
